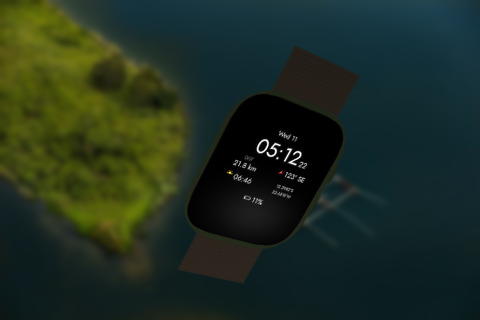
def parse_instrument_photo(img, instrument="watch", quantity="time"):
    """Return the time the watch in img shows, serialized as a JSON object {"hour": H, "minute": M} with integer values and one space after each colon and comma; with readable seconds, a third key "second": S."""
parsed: {"hour": 5, "minute": 12, "second": 22}
